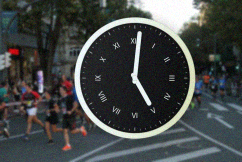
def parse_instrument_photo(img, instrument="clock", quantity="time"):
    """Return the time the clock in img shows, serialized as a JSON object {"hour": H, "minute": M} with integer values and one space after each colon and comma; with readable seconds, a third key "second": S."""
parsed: {"hour": 5, "minute": 1}
